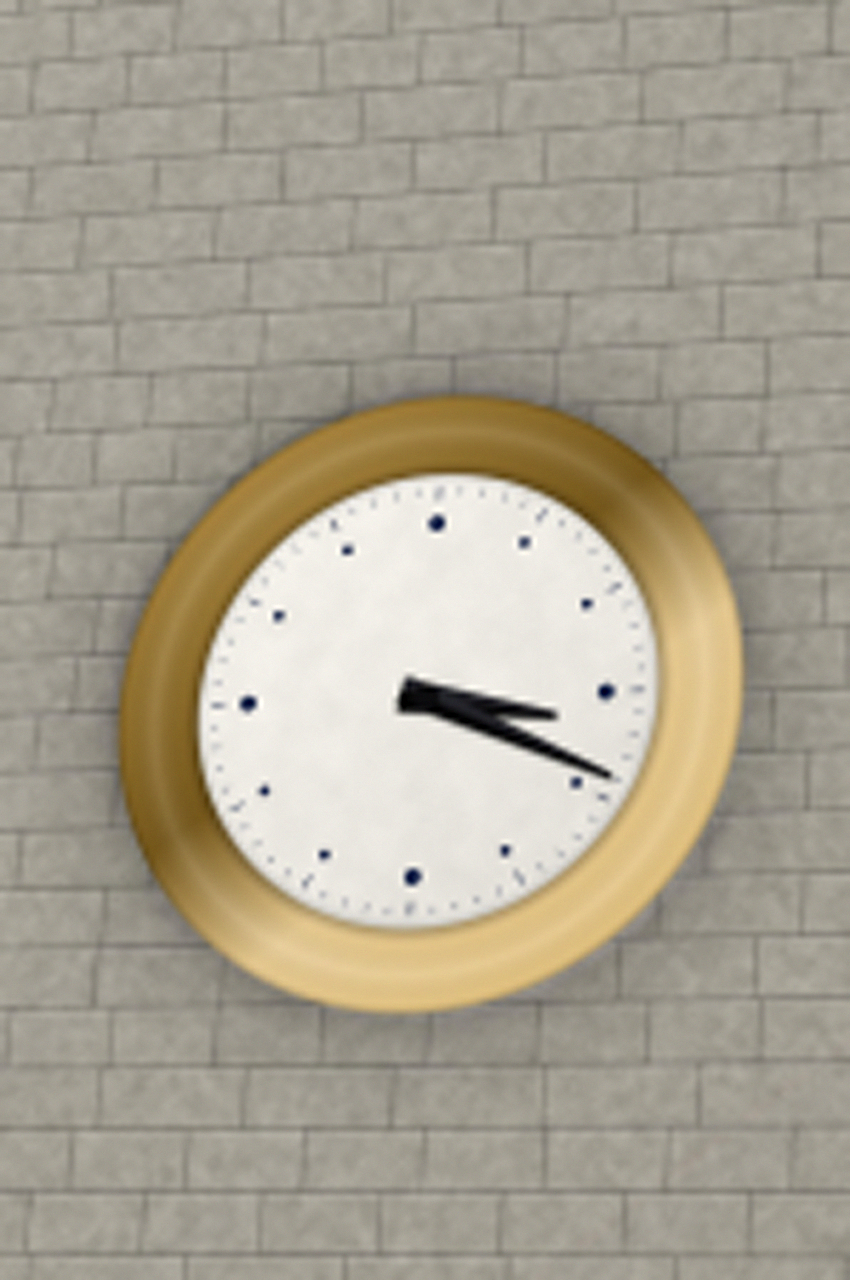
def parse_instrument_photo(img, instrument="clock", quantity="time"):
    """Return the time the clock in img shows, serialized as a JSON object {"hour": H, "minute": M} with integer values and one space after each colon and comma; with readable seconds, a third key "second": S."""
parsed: {"hour": 3, "minute": 19}
